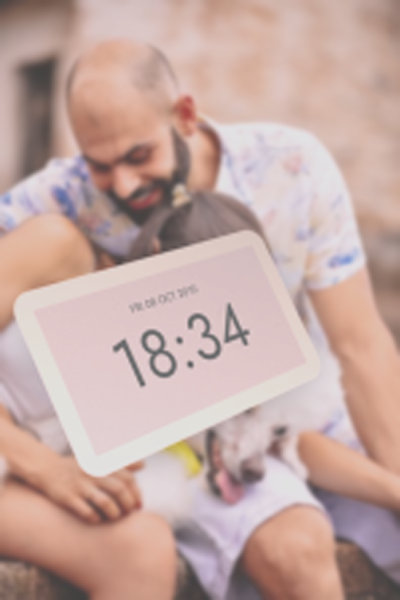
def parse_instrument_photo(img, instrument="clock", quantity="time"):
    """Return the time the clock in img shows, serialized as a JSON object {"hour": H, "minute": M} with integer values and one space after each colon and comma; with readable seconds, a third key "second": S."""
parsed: {"hour": 18, "minute": 34}
